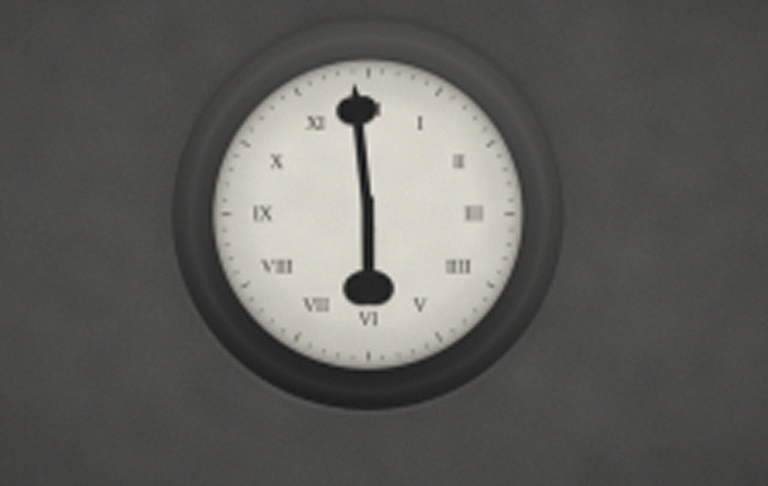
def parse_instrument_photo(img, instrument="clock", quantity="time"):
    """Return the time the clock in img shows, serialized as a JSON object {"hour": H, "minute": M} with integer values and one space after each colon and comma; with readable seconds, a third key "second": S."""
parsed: {"hour": 5, "minute": 59}
